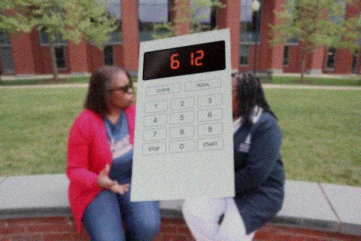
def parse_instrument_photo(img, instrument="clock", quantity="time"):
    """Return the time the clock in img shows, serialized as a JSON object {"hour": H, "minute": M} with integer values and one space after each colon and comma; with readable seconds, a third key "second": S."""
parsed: {"hour": 6, "minute": 12}
